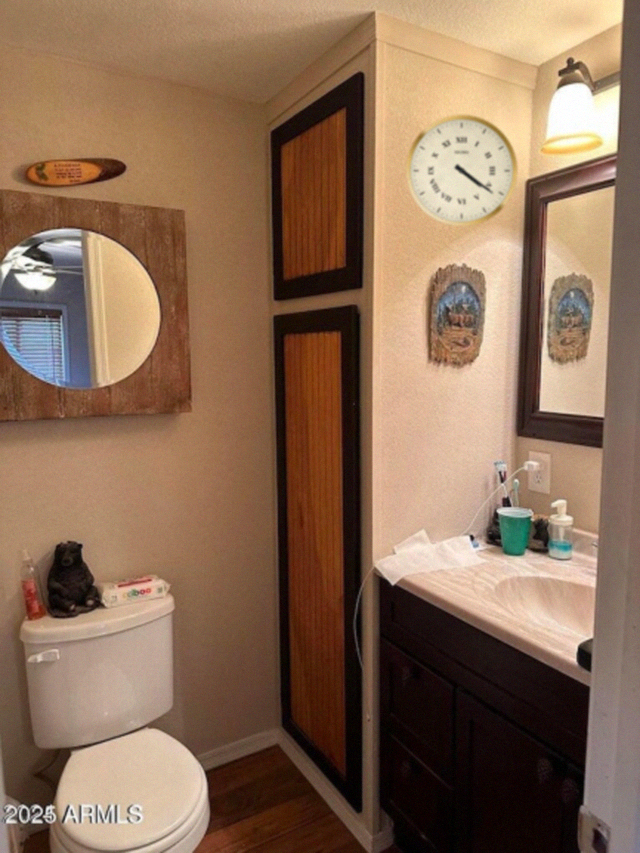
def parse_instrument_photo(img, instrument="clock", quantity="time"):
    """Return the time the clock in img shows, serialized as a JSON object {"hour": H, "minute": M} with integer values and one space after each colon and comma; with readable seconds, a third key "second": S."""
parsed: {"hour": 4, "minute": 21}
